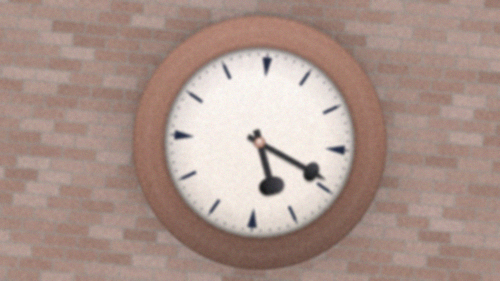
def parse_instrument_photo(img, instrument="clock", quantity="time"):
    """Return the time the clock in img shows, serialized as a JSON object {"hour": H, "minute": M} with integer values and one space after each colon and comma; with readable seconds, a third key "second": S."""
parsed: {"hour": 5, "minute": 19}
